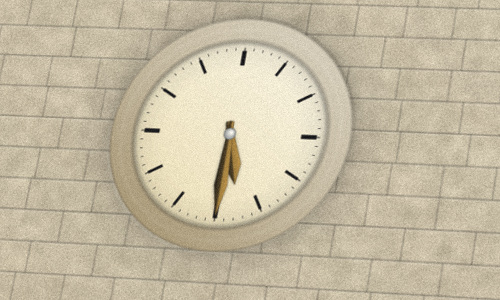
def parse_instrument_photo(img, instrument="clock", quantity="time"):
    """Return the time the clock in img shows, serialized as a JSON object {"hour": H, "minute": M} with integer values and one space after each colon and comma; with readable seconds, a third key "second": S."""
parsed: {"hour": 5, "minute": 30}
